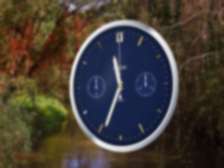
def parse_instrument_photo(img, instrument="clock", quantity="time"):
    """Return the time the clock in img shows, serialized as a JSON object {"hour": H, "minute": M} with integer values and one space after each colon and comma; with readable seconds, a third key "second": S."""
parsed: {"hour": 11, "minute": 34}
